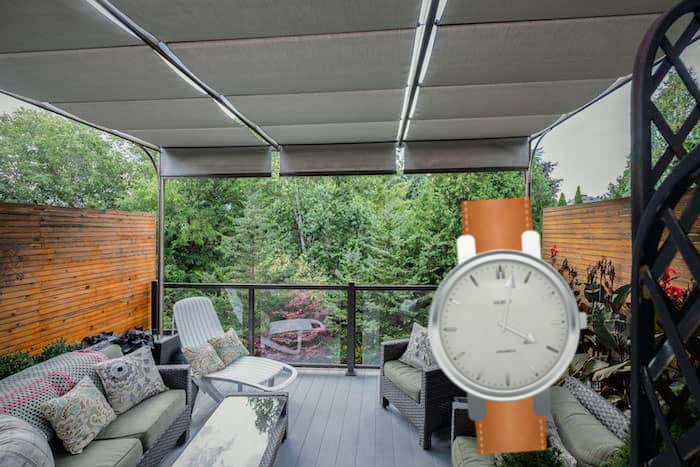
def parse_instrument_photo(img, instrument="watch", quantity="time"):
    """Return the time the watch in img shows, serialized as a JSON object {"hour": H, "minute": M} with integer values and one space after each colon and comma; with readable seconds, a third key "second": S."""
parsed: {"hour": 4, "minute": 2}
